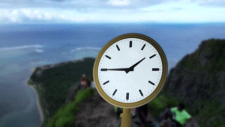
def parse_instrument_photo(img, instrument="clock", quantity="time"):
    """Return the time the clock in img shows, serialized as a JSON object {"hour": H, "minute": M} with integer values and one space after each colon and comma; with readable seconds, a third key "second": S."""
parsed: {"hour": 1, "minute": 45}
